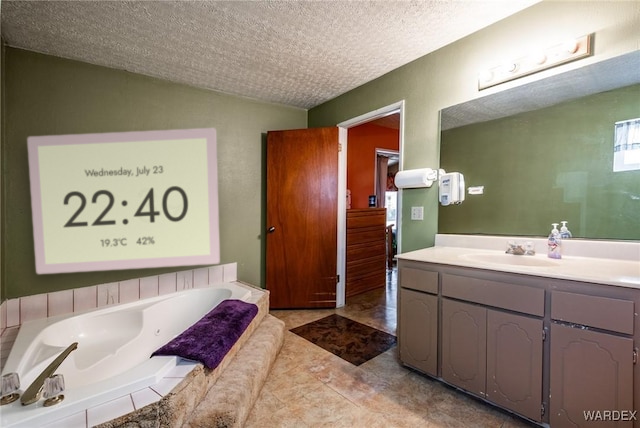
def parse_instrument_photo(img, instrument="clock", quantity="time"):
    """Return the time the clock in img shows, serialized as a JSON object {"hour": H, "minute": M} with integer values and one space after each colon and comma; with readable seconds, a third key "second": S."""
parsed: {"hour": 22, "minute": 40}
